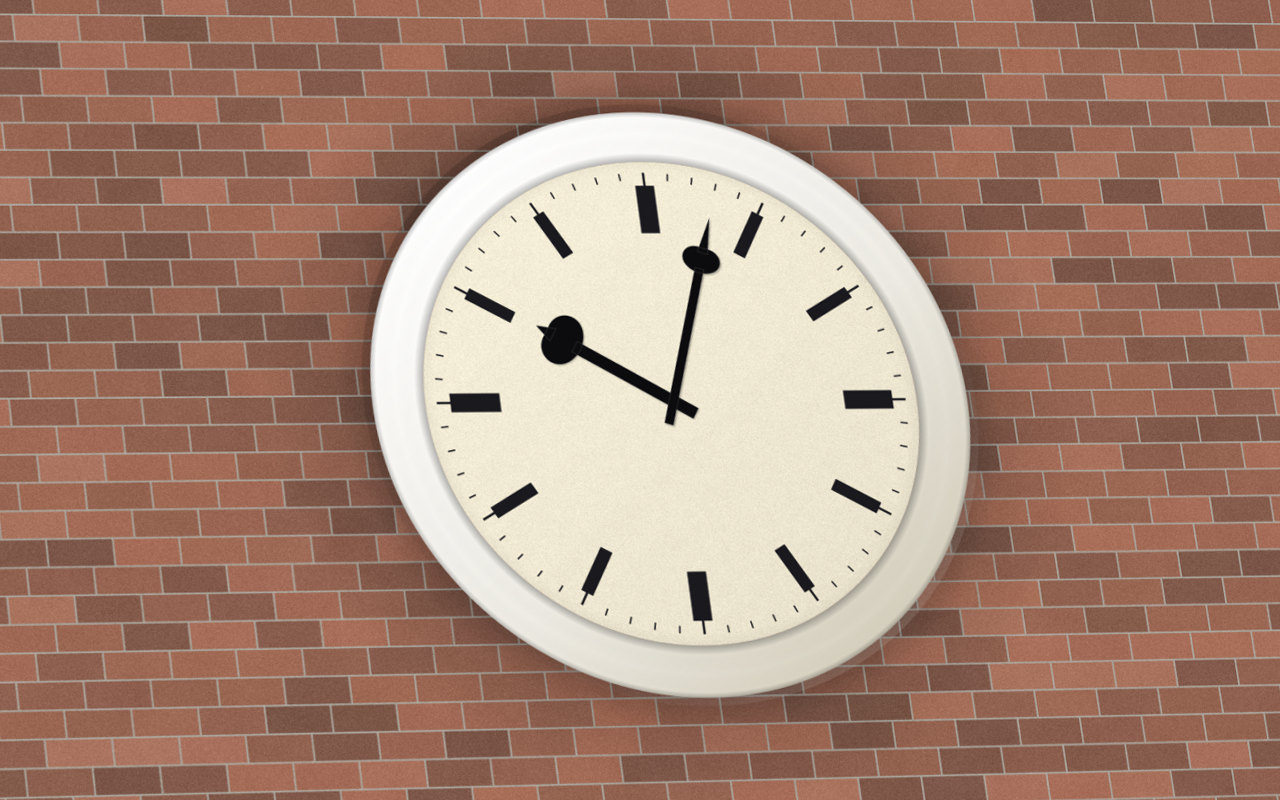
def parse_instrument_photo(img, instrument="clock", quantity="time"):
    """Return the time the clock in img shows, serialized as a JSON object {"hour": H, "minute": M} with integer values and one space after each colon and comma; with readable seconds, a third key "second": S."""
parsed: {"hour": 10, "minute": 3}
